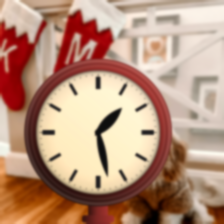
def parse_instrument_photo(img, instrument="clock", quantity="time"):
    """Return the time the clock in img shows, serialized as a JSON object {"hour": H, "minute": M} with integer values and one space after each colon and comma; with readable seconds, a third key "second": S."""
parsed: {"hour": 1, "minute": 28}
